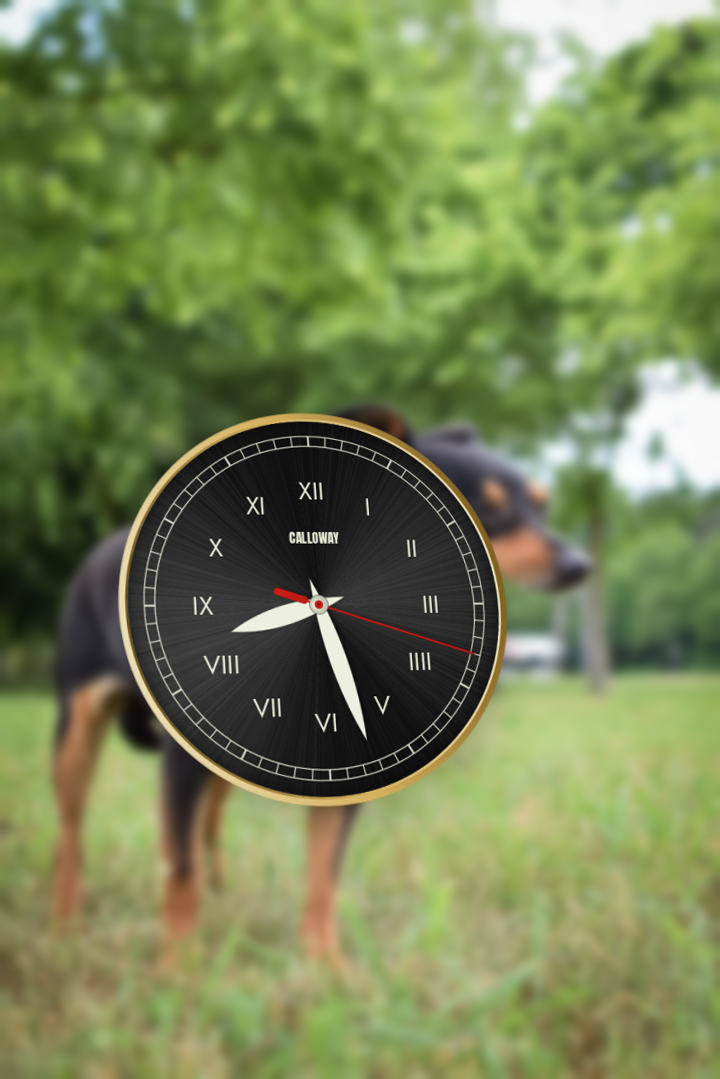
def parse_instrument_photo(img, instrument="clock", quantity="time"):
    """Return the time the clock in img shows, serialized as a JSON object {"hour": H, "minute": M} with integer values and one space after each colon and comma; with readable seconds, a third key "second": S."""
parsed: {"hour": 8, "minute": 27, "second": 18}
